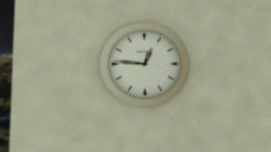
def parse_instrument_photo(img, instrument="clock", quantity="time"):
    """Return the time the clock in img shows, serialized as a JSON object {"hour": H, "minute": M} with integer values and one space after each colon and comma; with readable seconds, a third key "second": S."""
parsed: {"hour": 12, "minute": 46}
